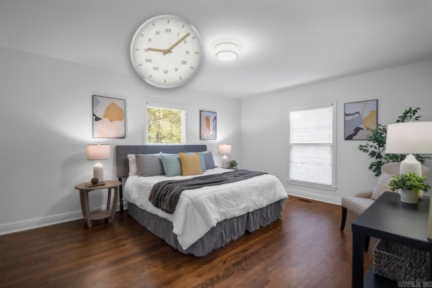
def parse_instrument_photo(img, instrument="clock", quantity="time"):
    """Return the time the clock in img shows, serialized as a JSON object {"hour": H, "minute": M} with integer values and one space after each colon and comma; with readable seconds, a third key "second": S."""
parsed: {"hour": 9, "minute": 8}
